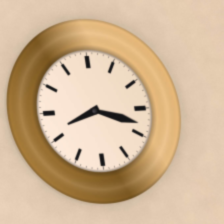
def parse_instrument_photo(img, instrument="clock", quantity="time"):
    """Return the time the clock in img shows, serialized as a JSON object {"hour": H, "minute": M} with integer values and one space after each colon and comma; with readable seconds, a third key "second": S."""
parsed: {"hour": 8, "minute": 18}
